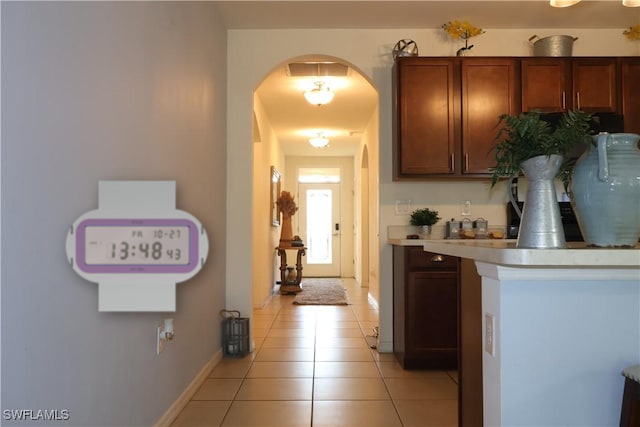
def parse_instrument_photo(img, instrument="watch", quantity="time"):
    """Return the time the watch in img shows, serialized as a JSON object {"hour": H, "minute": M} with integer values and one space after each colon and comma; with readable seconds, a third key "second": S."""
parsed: {"hour": 13, "minute": 48, "second": 43}
